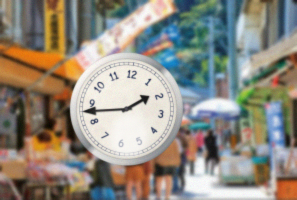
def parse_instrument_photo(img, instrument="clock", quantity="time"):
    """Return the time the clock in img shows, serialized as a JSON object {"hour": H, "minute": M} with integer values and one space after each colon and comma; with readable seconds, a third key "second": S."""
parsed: {"hour": 1, "minute": 43}
